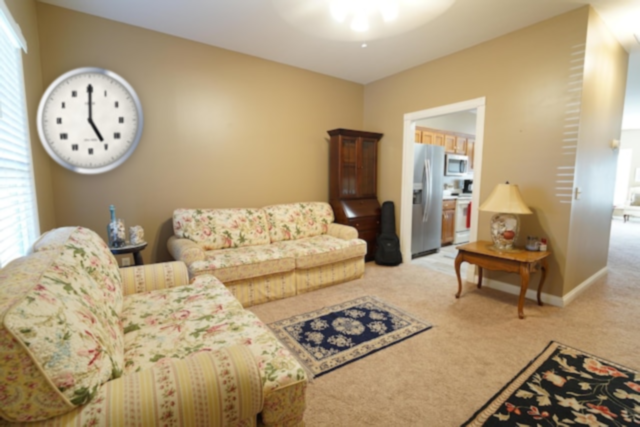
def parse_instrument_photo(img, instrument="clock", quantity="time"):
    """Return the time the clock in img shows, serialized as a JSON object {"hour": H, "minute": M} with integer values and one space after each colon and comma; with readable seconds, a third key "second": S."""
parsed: {"hour": 5, "minute": 0}
